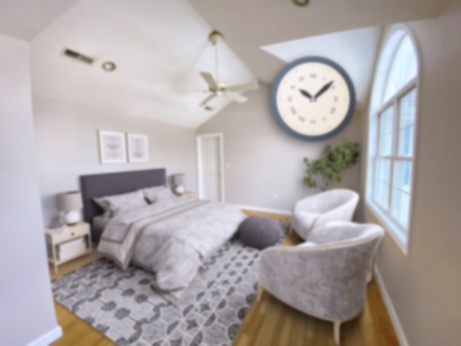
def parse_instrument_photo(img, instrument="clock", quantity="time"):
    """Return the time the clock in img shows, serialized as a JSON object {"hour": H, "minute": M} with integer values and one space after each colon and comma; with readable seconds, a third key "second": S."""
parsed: {"hour": 10, "minute": 8}
